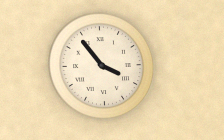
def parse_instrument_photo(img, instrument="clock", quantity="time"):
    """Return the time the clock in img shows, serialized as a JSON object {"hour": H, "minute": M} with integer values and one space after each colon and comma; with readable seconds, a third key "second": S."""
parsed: {"hour": 3, "minute": 54}
